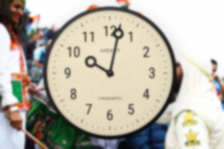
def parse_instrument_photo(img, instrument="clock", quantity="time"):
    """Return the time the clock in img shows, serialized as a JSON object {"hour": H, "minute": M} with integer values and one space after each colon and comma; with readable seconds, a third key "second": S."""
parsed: {"hour": 10, "minute": 2}
